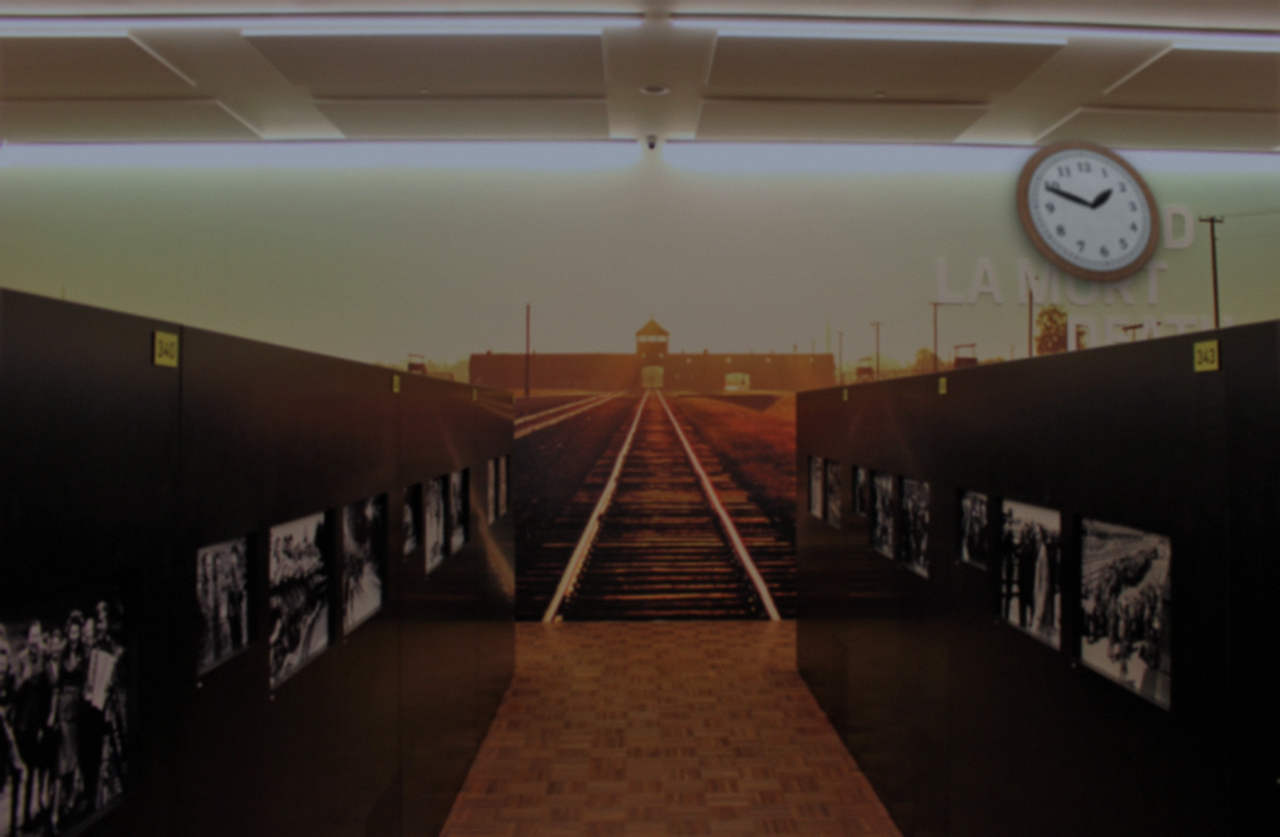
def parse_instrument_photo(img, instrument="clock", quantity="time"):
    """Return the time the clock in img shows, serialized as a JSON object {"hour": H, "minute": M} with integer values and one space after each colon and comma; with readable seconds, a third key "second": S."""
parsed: {"hour": 1, "minute": 49}
